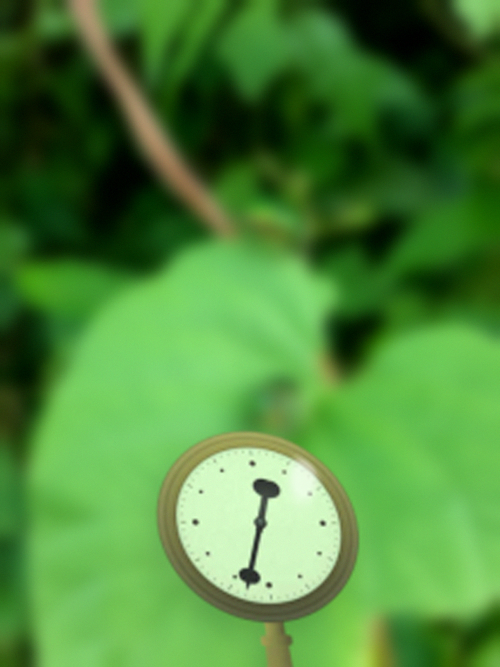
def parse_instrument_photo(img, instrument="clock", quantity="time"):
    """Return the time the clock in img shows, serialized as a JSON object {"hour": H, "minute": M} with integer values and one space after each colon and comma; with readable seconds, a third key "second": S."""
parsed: {"hour": 12, "minute": 33}
